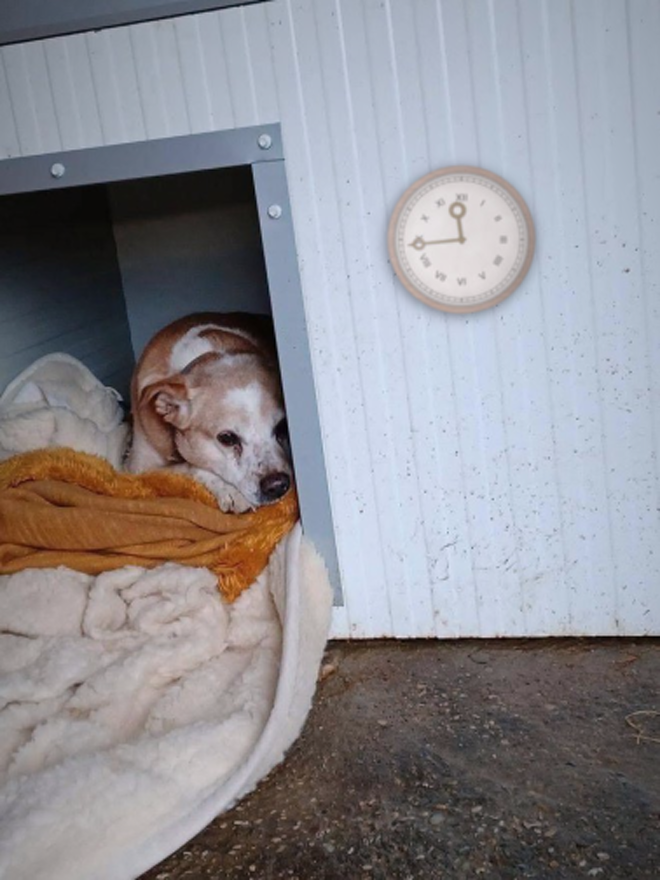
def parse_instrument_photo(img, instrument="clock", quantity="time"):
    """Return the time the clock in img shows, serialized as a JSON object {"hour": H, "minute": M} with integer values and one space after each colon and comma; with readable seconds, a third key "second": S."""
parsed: {"hour": 11, "minute": 44}
